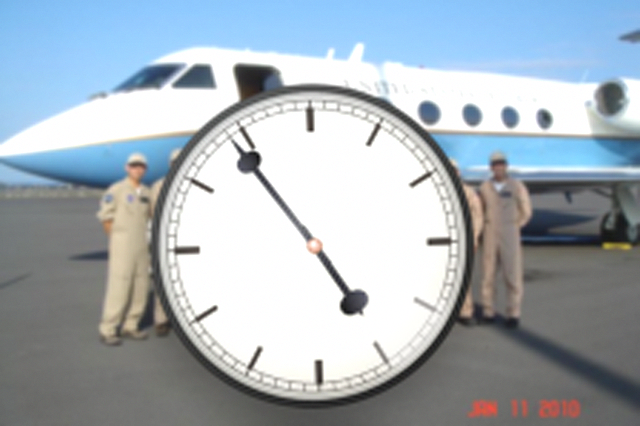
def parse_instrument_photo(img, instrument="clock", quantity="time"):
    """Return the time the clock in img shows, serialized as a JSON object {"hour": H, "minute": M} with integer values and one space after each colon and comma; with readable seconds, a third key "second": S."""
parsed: {"hour": 4, "minute": 54}
